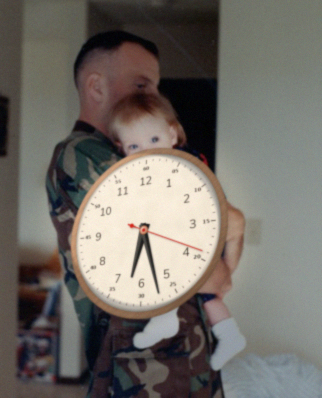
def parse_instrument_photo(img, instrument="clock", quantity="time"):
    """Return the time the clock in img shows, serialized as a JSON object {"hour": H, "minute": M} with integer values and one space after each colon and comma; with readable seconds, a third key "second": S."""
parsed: {"hour": 6, "minute": 27, "second": 19}
